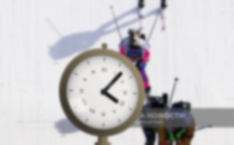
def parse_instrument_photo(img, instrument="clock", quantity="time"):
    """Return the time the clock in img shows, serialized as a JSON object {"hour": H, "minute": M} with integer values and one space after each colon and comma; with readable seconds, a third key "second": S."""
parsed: {"hour": 4, "minute": 7}
